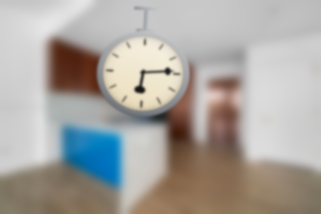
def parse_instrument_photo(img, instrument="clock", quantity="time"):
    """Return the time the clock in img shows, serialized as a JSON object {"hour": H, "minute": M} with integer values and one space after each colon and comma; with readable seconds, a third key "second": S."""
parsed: {"hour": 6, "minute": 14}
